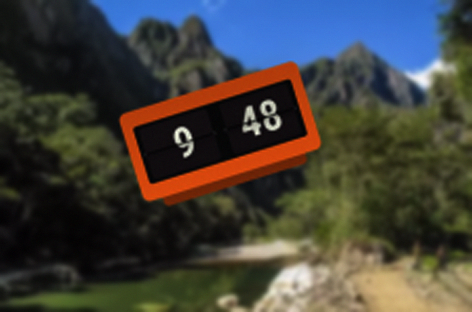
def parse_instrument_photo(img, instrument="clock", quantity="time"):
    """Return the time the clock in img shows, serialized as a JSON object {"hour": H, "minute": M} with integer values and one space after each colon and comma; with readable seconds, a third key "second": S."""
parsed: {"hour": 9, "minute": 48}
